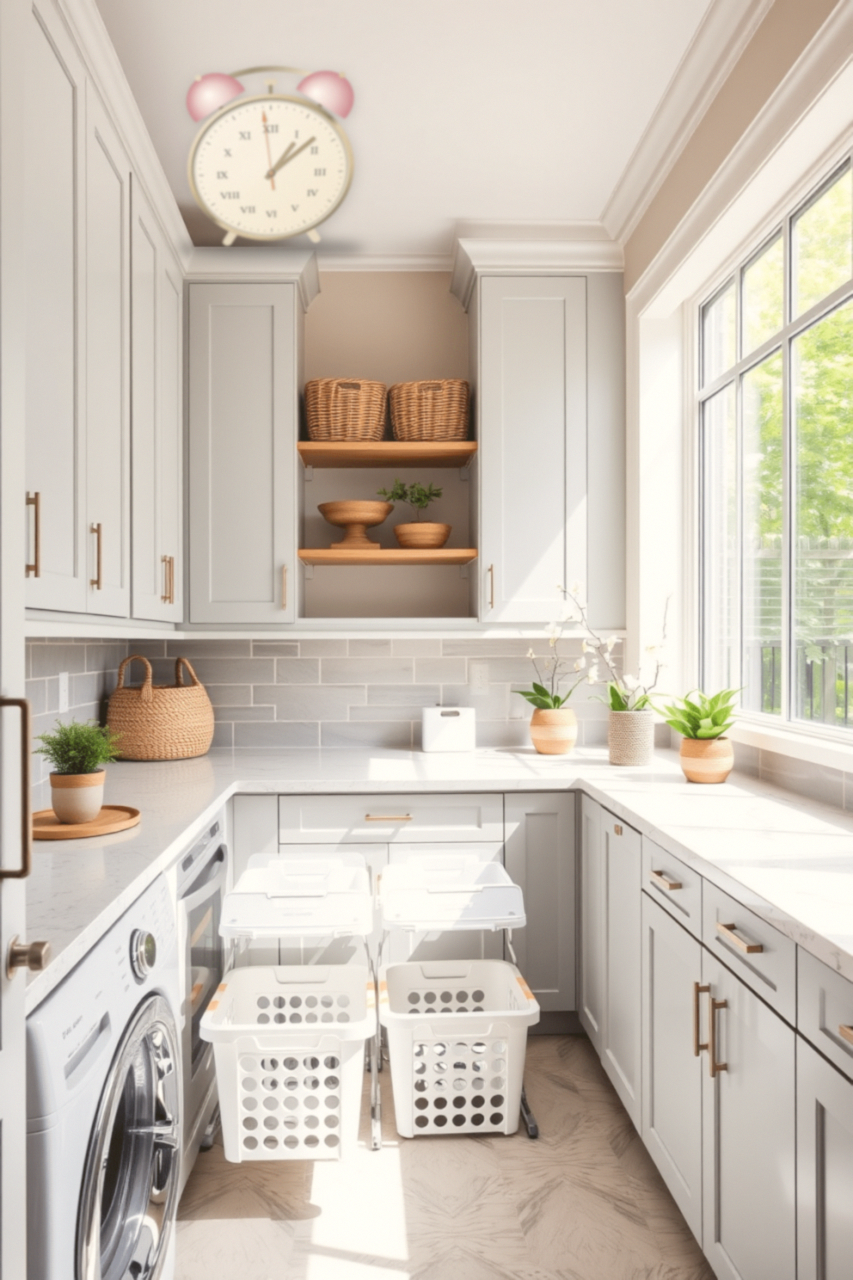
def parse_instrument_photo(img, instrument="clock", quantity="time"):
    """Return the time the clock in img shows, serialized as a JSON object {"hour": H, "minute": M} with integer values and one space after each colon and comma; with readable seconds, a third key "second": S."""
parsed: {"hour": 1, "minute": 7, "second": 59}
